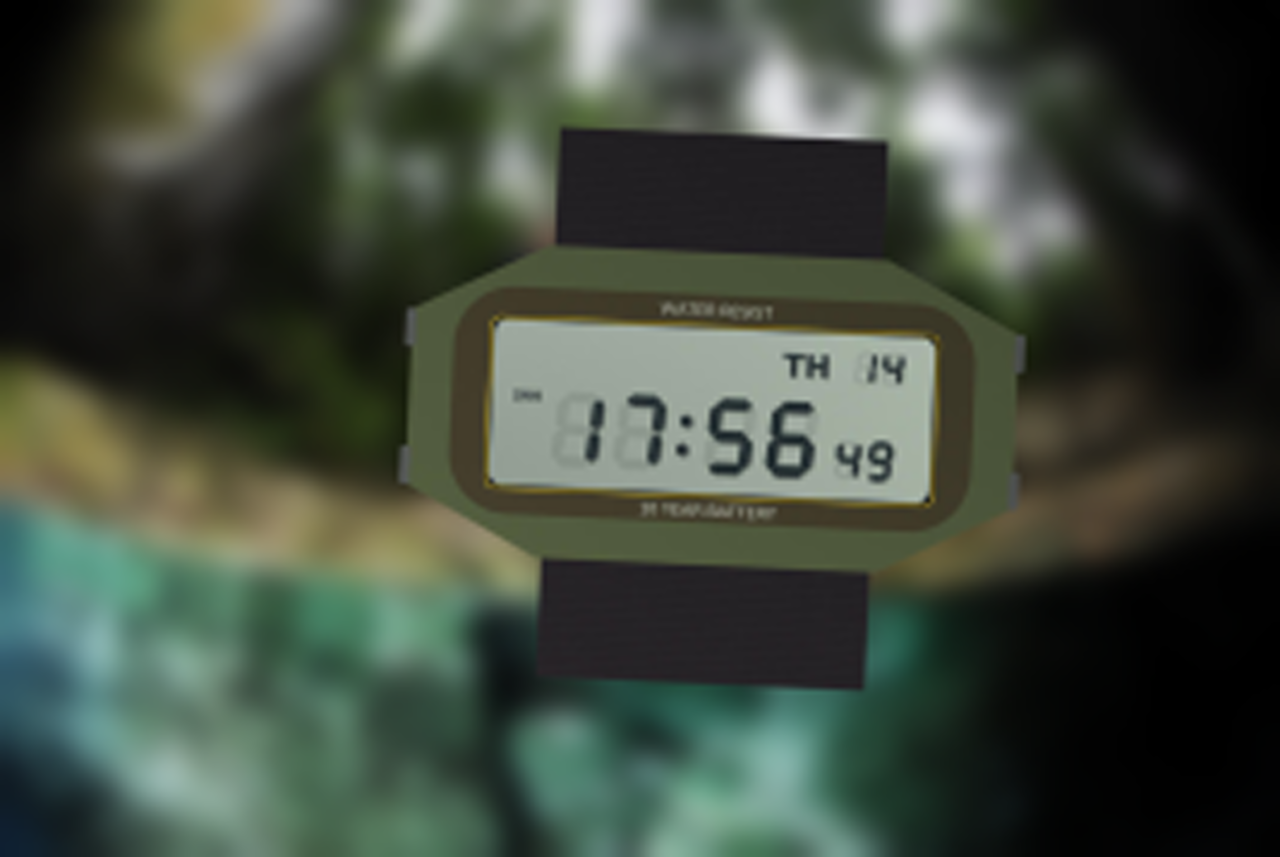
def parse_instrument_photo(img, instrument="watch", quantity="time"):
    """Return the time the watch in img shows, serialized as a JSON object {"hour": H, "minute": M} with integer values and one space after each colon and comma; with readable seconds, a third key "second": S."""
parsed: {"hour": 17, "minute": 56, "second": 49}
